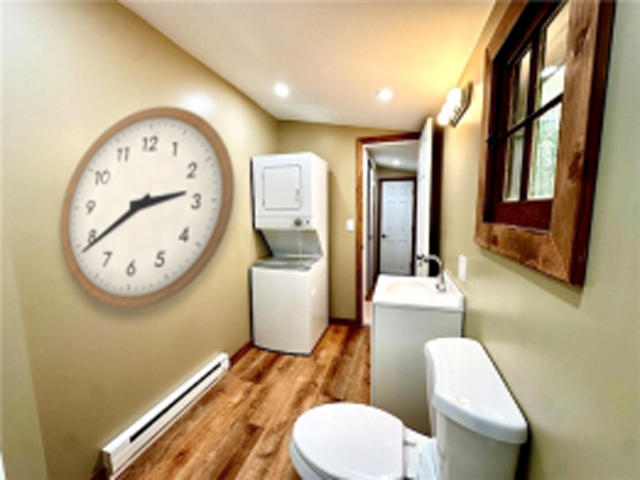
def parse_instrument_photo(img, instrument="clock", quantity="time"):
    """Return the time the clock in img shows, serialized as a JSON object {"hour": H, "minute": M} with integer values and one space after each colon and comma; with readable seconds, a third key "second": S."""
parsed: {"hour": 2, "minute": 39}
